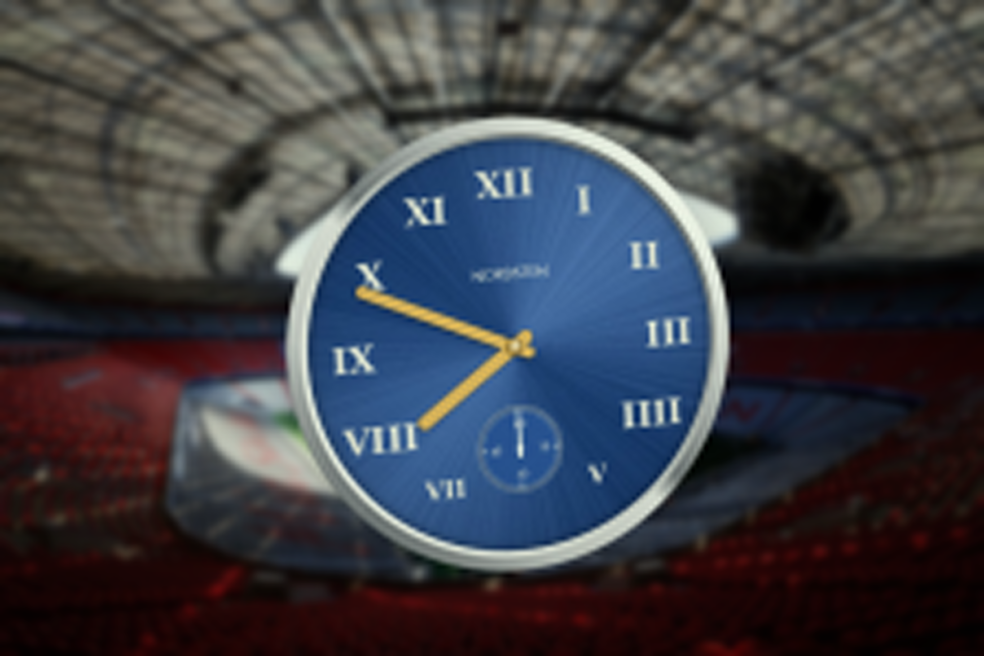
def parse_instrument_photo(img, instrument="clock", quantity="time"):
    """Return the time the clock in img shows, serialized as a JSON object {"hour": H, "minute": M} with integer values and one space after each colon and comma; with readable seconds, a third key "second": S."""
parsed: {"hour": 7, "minute": 49}
